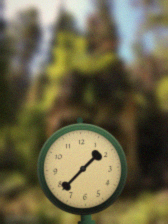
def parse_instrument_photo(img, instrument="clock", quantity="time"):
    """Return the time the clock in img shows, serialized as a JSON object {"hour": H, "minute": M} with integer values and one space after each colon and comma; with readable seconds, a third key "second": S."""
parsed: {"hour": 1, "minute": 38}
